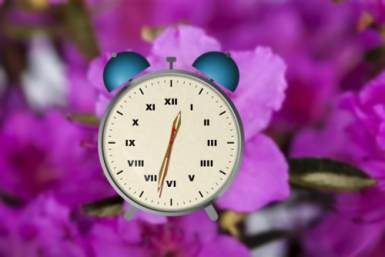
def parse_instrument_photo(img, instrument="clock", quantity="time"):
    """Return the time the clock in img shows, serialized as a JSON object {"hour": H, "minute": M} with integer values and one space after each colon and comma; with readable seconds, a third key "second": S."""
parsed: {"hour": 12, "minute": 32, "second": 32}
